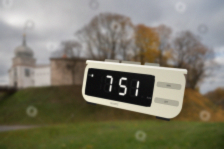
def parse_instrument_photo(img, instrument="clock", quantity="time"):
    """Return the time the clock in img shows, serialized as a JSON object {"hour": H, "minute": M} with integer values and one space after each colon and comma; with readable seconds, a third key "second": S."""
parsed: {"hour": 7, "minute": 51}
